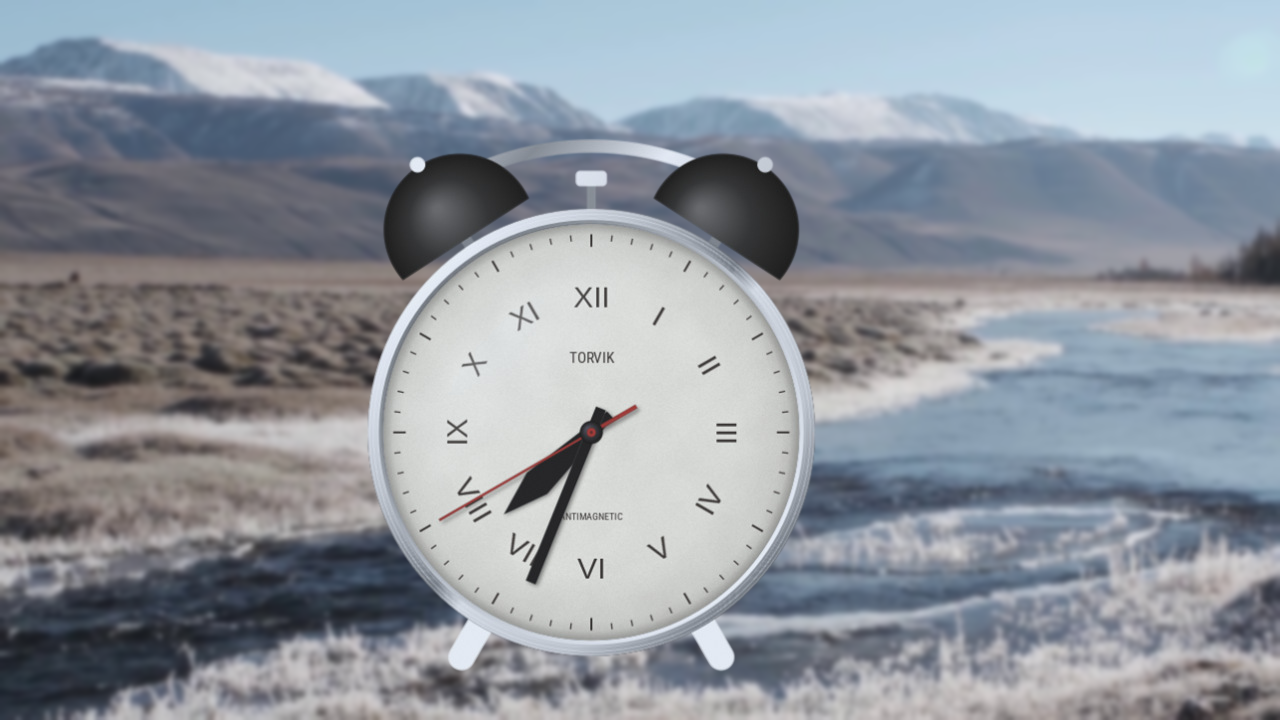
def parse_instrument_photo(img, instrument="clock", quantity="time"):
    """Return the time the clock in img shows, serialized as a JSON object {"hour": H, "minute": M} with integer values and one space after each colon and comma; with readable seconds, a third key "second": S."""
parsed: {"hour": 7, "minute": 33, "second": 40}
